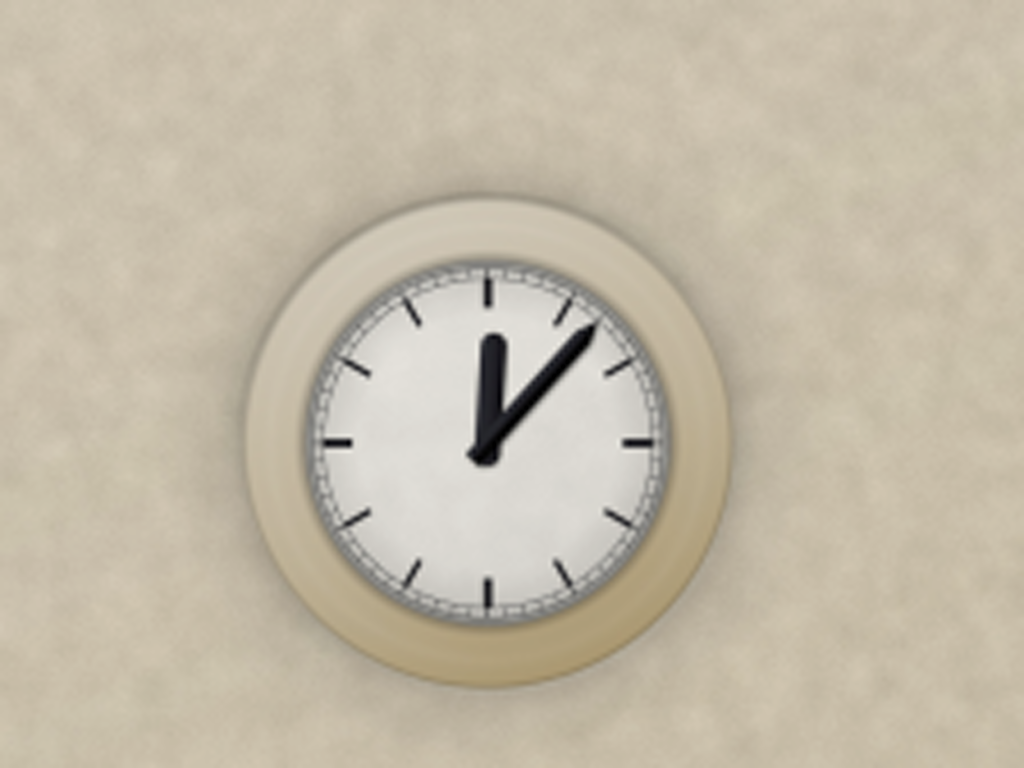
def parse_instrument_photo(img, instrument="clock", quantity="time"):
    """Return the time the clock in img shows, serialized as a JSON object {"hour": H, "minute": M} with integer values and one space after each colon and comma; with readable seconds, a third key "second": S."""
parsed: {"hour": 12, "minute": 7}
